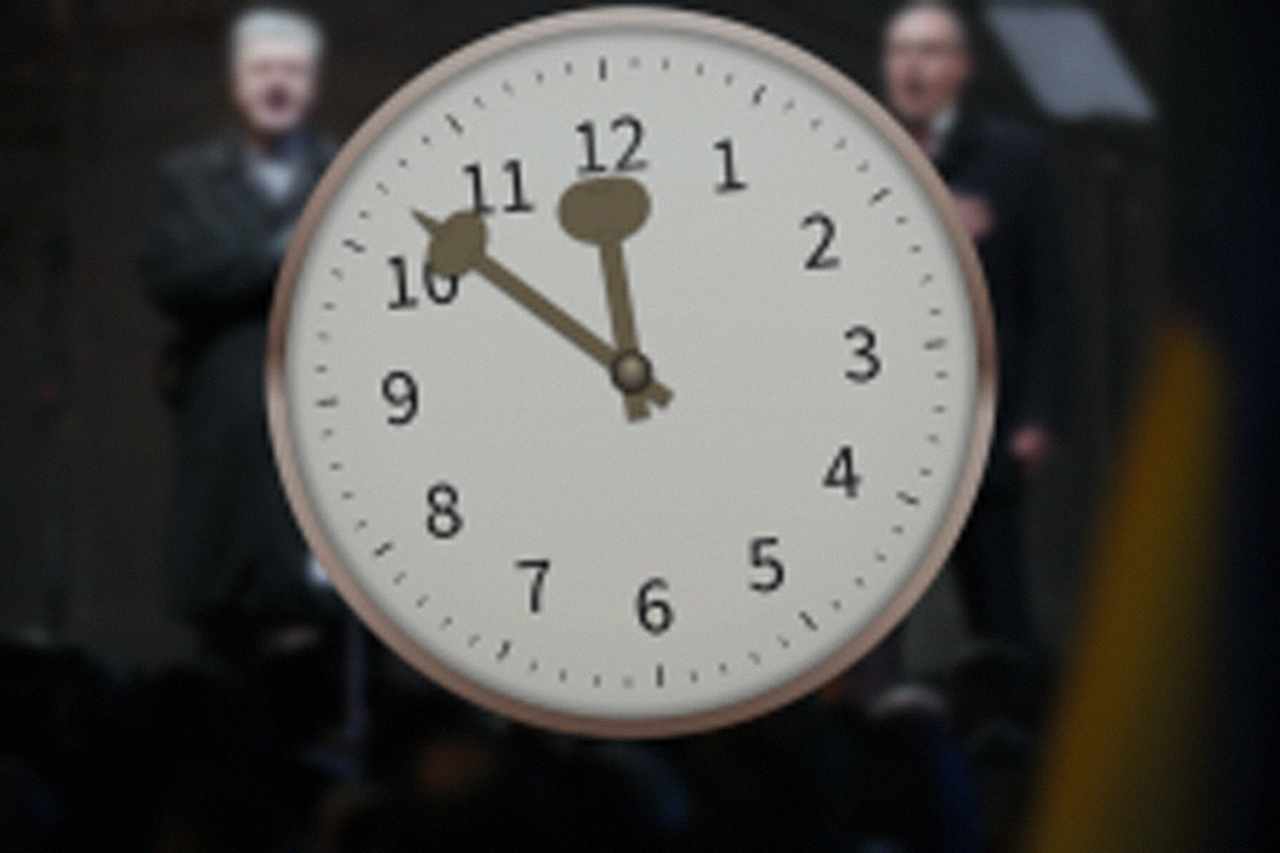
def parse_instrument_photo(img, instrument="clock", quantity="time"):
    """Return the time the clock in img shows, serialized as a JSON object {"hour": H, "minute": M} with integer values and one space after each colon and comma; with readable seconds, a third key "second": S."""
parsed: {"hour": 11, "minute": 52}
